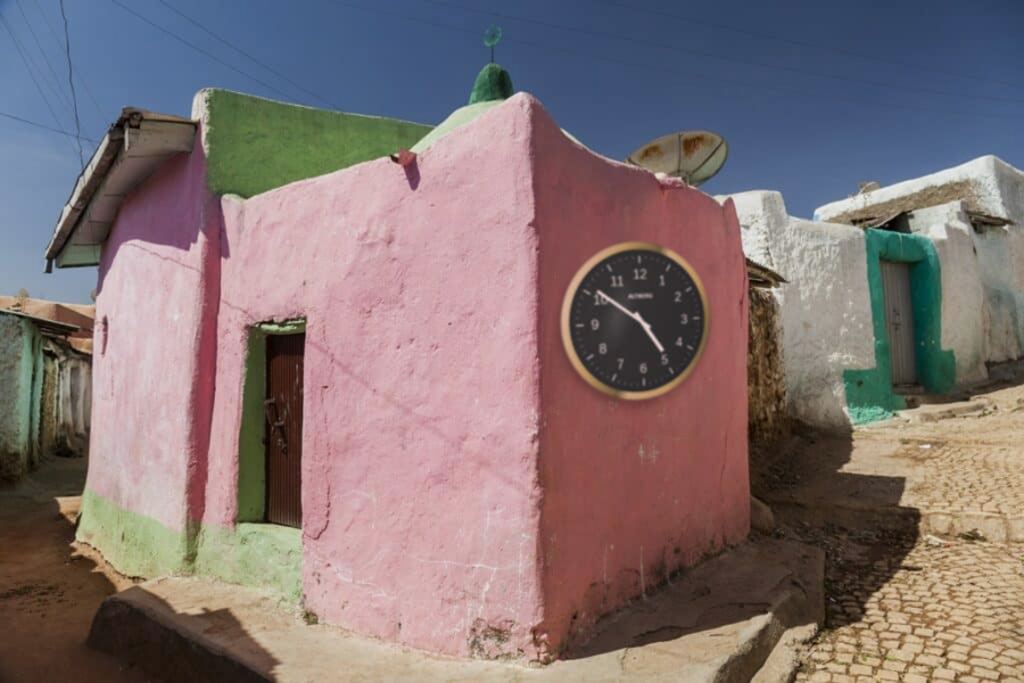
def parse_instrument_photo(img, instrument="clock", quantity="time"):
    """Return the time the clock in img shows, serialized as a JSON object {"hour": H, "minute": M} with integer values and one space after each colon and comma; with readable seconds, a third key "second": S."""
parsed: {"hour": 4, "minute": 51}
